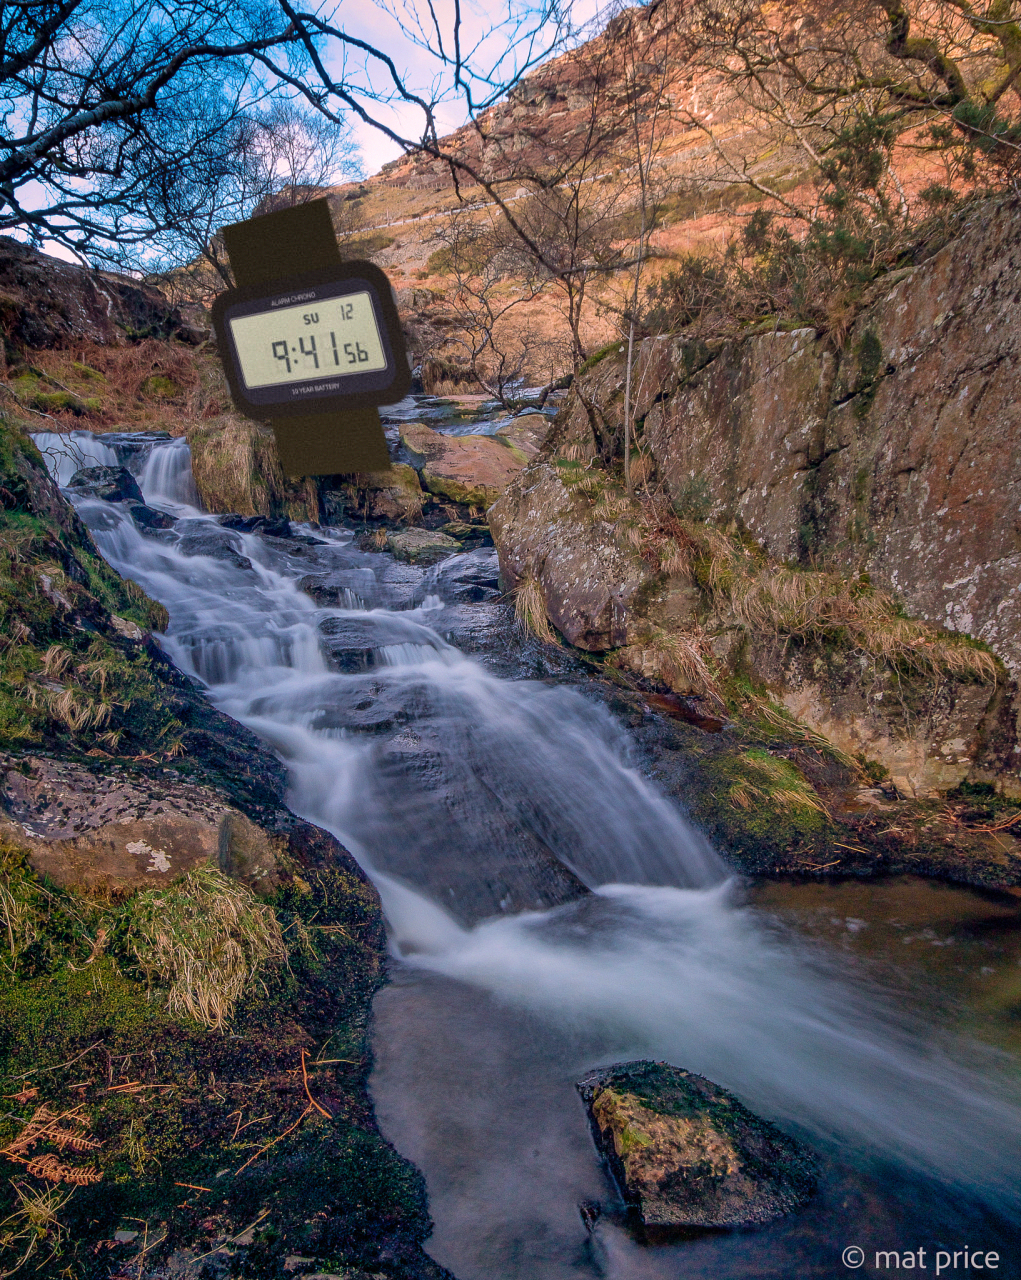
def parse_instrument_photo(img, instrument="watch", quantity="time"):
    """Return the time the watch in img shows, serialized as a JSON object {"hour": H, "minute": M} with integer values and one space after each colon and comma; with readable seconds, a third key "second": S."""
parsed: {"hour": 9, "minute": 41, "second": 56}
